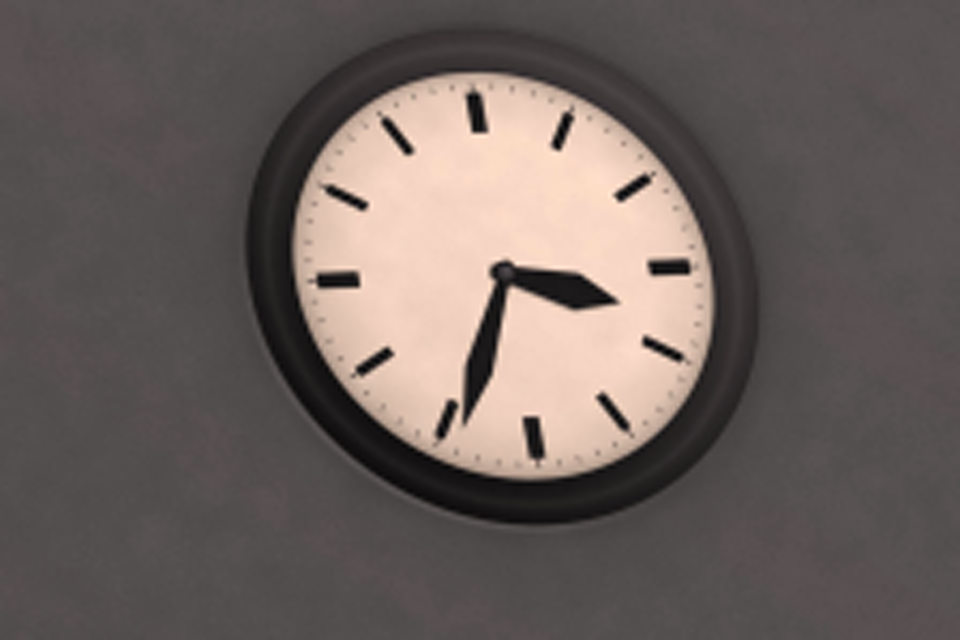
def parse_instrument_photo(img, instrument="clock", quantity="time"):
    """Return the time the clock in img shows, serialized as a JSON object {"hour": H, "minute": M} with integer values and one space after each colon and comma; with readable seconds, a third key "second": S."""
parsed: {"hour": 3, "minute": 34}
